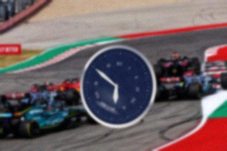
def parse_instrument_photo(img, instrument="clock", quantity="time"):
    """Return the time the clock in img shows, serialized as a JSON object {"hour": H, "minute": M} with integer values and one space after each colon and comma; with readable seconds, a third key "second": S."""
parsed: {"hour": 5, "minute": 50}
